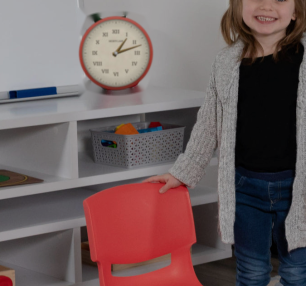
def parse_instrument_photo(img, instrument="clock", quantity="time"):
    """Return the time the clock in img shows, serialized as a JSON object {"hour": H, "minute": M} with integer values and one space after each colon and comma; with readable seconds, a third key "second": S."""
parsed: {"hour": 1, "minute": 12}
